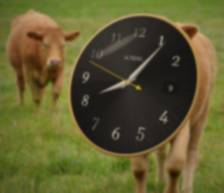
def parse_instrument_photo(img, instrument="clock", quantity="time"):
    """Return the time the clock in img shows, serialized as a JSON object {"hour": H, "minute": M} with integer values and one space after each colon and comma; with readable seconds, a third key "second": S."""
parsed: {"hour": 8, "minute": 5, "second": 48}
